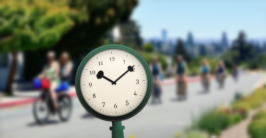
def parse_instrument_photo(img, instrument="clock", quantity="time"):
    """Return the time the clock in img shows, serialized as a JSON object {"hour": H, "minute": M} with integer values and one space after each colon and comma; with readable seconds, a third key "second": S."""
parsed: {"hour": 10, "minute": 9}
